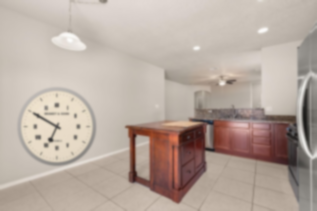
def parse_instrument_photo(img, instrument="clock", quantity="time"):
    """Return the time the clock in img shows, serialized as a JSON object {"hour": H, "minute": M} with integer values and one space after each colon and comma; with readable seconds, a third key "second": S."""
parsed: {"hour": 6, "minute": 50}
